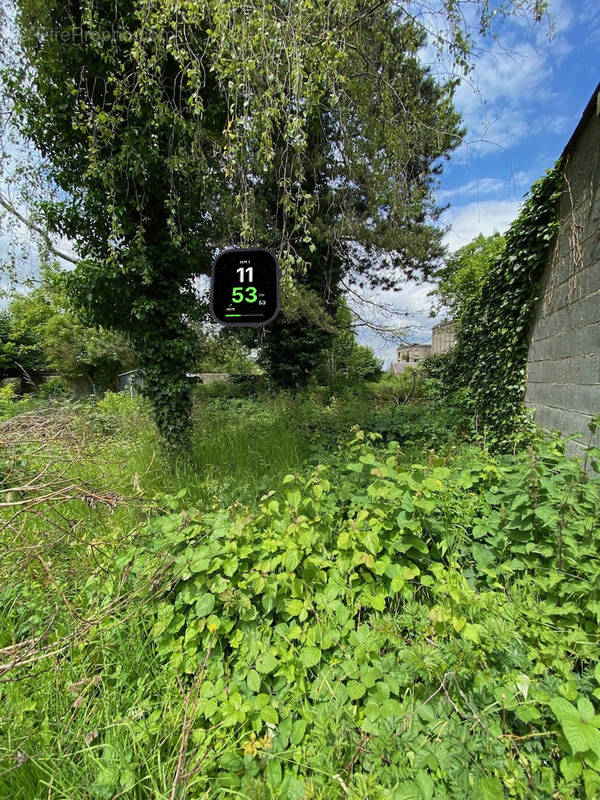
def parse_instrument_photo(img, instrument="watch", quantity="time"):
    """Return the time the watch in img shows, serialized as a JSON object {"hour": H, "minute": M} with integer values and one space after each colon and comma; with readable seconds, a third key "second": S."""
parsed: {"hour": 11, "minute": 53}
